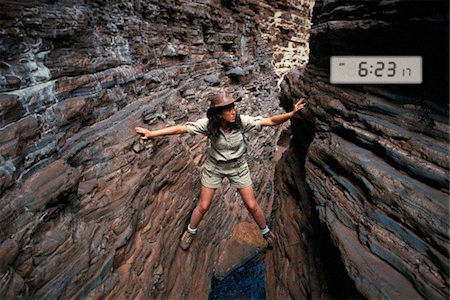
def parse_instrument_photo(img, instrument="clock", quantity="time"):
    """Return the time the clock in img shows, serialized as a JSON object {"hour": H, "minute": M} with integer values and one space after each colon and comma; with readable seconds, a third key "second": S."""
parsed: {"hour": 6, "minute": 23}
